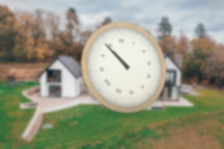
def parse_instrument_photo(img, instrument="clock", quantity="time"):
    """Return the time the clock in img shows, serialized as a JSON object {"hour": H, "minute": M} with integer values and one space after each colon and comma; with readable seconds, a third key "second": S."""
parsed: {"hour": 10, "minute": 54}
